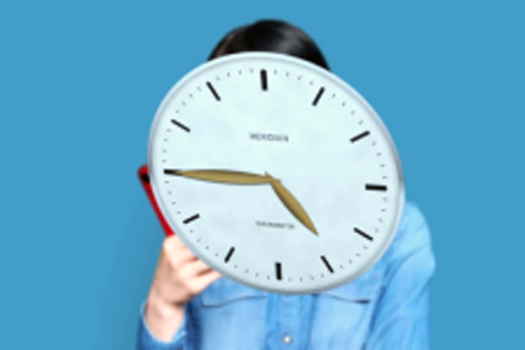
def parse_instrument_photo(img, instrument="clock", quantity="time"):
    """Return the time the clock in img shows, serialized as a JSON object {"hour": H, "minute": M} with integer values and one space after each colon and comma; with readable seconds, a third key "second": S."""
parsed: {"hour": 4, "minute": 45}
